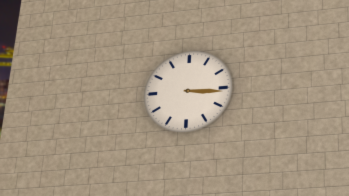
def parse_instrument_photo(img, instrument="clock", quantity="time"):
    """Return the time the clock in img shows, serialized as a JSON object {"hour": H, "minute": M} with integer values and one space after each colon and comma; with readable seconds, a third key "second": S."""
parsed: {"hour": 3, "minute": 16}
